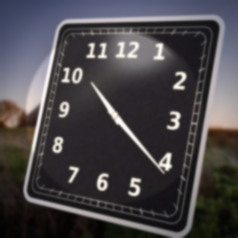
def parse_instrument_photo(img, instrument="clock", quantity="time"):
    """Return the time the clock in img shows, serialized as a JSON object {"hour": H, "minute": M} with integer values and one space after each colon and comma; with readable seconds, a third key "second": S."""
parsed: {"hour": 10, "minute": 21}
